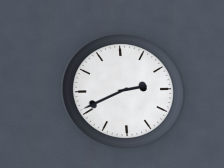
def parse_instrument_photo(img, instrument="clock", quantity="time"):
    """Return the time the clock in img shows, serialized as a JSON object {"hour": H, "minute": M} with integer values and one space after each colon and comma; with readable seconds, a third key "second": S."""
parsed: {"hour": 2, "minute": 41}
